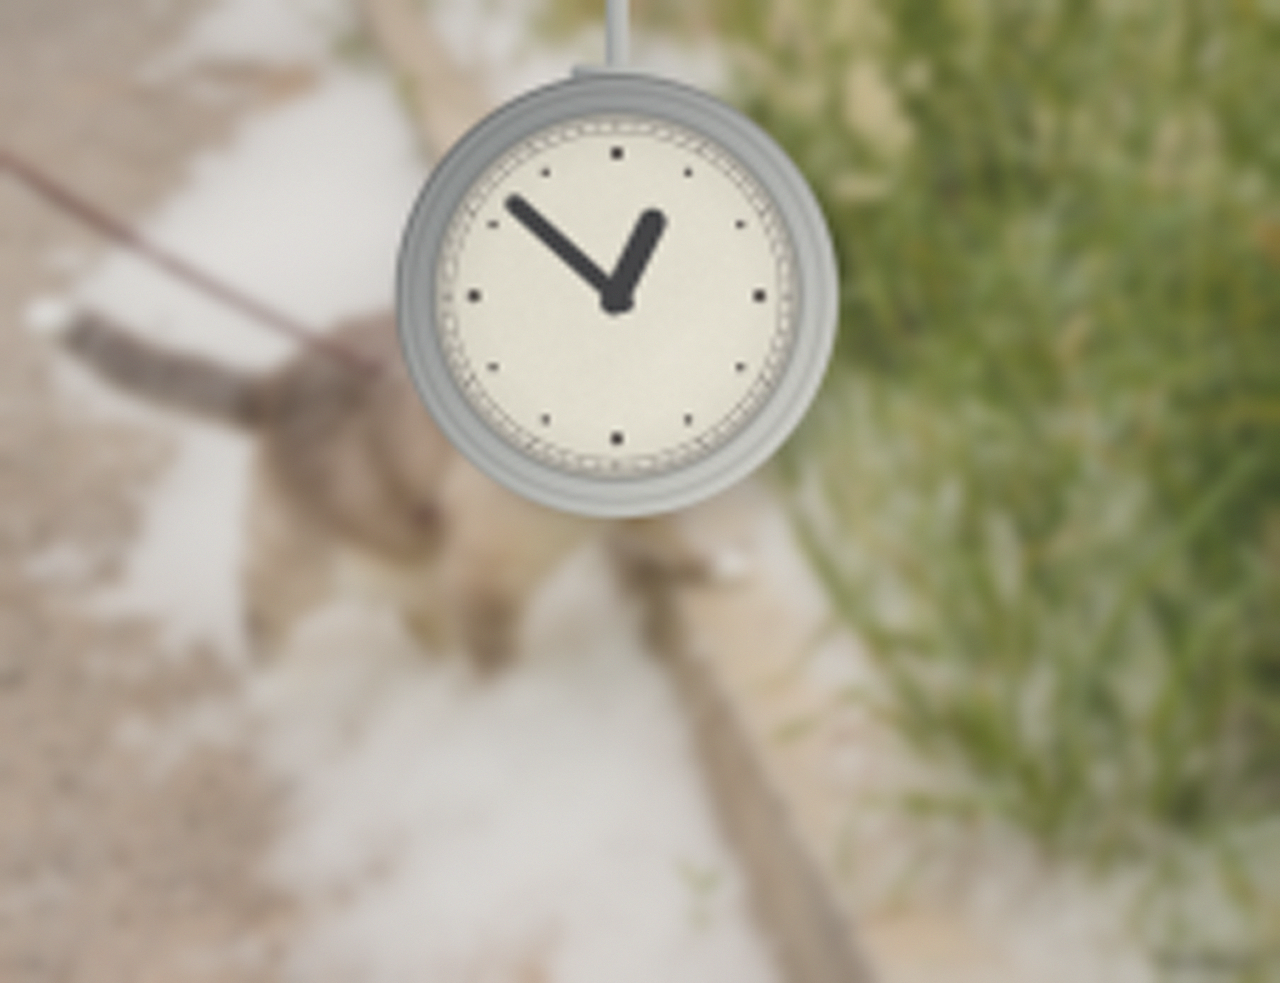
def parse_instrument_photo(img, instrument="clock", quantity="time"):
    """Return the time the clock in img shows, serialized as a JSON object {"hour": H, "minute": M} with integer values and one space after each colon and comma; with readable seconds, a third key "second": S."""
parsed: {"hour": 12, "minute": 52}
